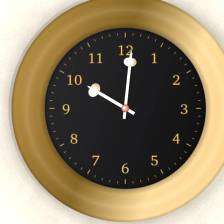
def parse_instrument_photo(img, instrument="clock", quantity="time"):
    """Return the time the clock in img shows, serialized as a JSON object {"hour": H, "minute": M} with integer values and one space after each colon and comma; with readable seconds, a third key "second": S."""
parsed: {"hour": 10, "minute": 1}
